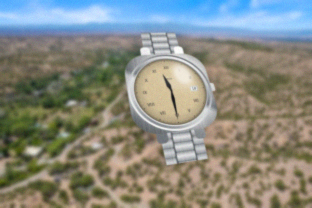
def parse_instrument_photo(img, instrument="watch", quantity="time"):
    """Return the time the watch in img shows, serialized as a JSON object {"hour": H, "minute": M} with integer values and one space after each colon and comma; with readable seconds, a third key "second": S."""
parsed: {"hour": 11, "minute": 30}
